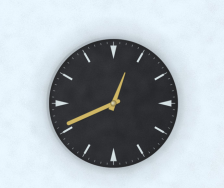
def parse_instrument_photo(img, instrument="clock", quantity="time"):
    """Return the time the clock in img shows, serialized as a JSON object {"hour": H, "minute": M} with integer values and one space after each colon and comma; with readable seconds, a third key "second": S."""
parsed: {"hour": 12, "minute": 41}
